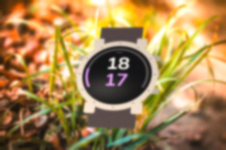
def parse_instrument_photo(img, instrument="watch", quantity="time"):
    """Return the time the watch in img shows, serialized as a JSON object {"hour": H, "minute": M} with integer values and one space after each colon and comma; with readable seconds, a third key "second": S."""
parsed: {"hour": 18, "minute": 17}
